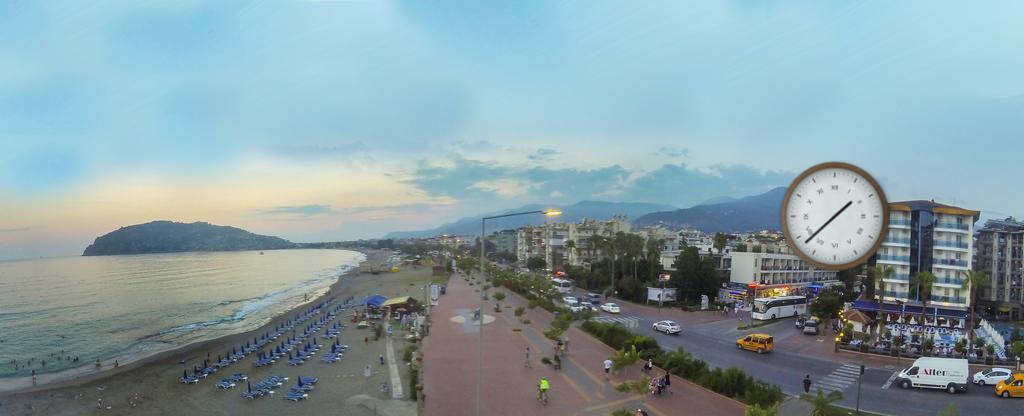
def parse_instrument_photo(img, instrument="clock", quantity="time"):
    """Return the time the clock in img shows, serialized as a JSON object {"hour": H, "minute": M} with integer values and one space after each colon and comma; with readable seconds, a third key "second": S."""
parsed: {"hour": 1, "minute": 38}
